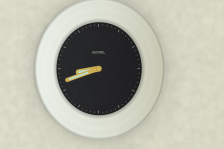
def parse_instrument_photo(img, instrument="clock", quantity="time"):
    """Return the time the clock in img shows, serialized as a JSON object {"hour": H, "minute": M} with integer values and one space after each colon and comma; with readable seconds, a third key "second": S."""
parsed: {"hour": 8, "minute": 42}
